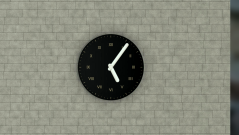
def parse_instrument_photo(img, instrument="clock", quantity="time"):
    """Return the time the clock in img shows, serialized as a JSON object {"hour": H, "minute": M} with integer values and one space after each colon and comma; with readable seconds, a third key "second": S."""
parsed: {"hour": 5, "minute": 6}
